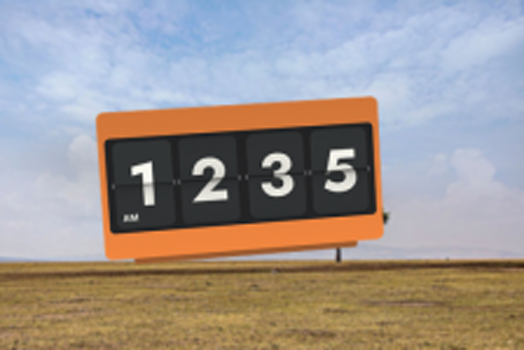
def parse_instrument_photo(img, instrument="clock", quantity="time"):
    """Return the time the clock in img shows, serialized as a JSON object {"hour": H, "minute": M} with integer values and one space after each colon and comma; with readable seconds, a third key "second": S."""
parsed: {"hour": 12, "minute": 35}
